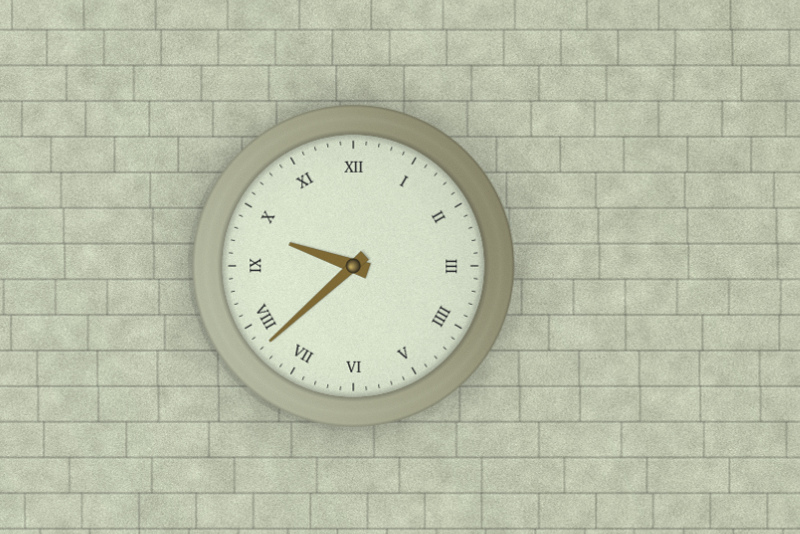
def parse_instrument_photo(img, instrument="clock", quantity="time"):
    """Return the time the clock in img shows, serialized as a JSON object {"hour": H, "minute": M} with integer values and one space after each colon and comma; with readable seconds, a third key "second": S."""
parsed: {"hour": 9, "minute": 38}
